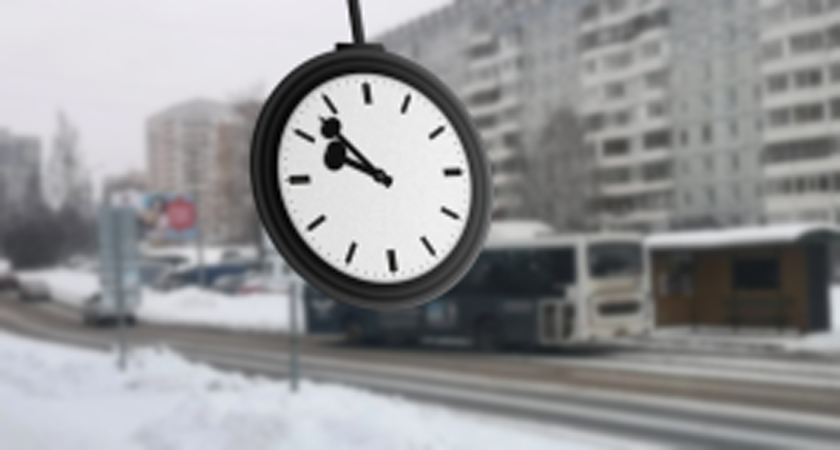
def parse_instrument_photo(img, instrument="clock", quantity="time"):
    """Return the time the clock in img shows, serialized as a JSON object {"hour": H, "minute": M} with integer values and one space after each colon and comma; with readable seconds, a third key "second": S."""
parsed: {"hour": 9, "minute": 53}
